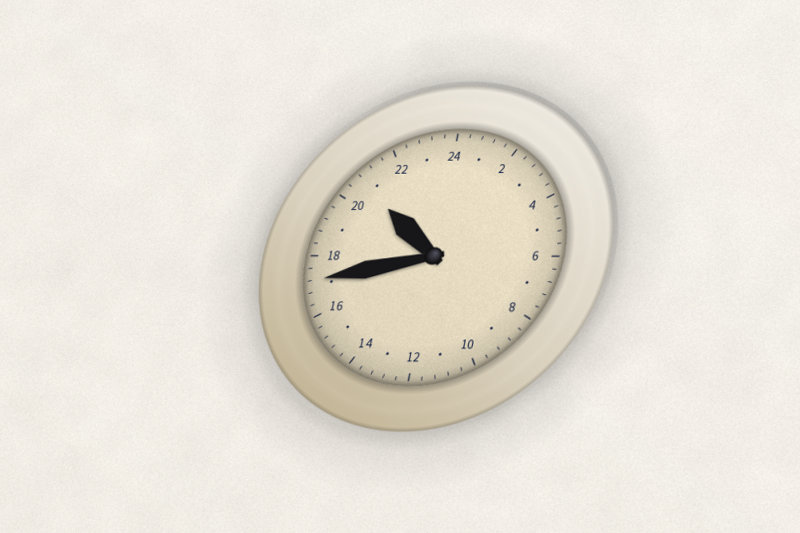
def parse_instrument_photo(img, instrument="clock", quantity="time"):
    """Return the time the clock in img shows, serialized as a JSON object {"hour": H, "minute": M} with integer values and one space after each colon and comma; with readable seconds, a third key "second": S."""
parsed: {"hour": 20, "minute": 43}
